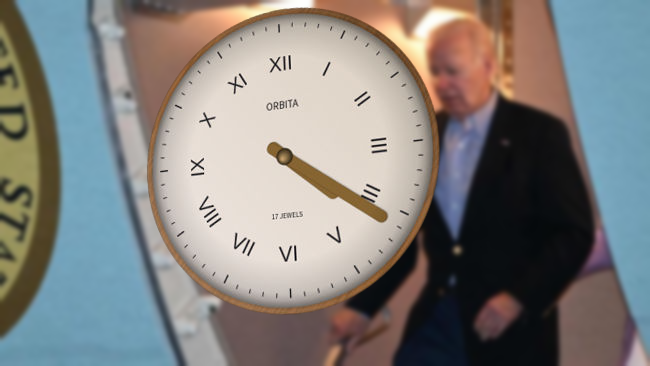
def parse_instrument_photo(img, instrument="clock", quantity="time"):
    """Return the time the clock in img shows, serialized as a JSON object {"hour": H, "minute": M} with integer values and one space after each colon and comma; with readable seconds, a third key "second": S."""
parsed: {"hour": 4, "minute": 21}
